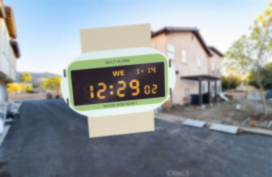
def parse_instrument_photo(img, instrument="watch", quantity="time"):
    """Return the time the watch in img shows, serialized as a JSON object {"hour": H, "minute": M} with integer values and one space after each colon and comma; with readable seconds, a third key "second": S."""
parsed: {"hour": 12, "minute": 29, "second": 2}
